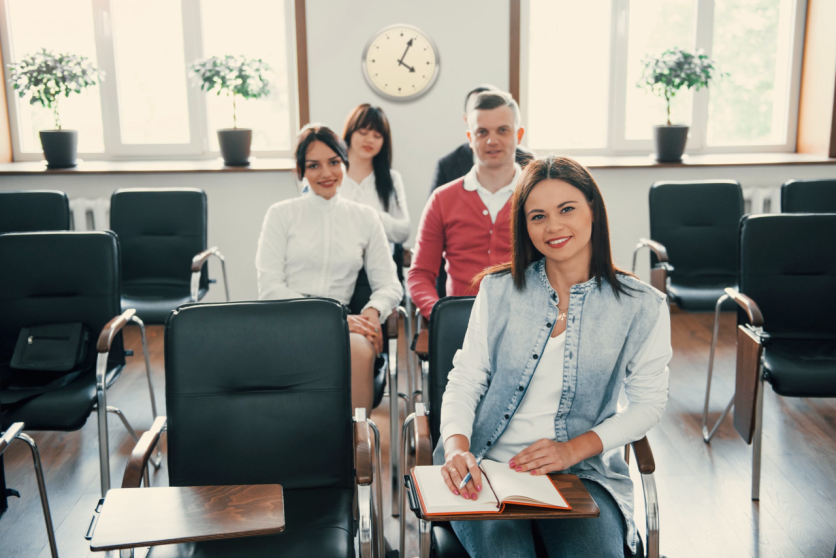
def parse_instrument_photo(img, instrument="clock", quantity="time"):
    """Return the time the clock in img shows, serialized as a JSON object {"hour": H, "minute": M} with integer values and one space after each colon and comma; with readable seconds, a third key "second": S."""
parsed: {"hour": 4, "minute": 4}
